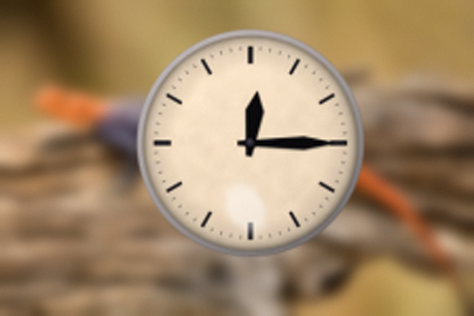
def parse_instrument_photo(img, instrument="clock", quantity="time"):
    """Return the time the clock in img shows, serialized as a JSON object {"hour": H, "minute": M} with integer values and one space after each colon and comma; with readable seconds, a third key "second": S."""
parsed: {"hour": 12, "minute": 15}
